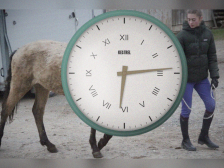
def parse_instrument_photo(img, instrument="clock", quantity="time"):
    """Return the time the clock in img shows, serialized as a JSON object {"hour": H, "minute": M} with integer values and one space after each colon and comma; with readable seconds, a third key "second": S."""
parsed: {"hour": 6, "minute": 14}
